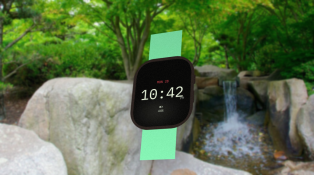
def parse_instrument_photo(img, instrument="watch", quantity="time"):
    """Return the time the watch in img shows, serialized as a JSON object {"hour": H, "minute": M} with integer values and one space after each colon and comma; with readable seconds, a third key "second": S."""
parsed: {"hour": 10, "minute": 42}
